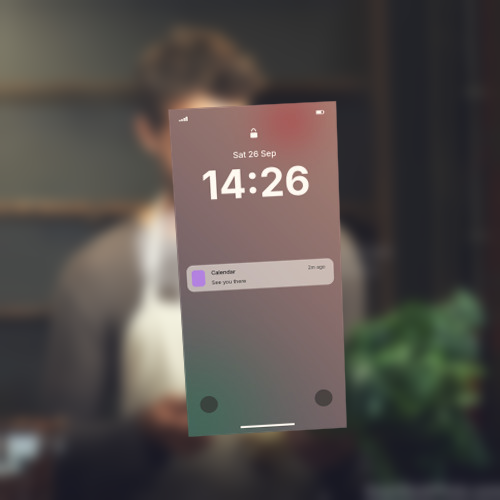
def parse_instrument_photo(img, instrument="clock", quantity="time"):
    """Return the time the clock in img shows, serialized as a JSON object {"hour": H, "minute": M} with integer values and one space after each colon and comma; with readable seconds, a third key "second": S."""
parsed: {"hour": 14, "minute": 26}
